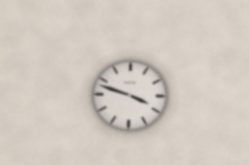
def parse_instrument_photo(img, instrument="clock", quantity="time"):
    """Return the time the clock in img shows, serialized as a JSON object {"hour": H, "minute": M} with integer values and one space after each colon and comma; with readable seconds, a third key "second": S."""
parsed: {"hour": 3, "minute": 48}
